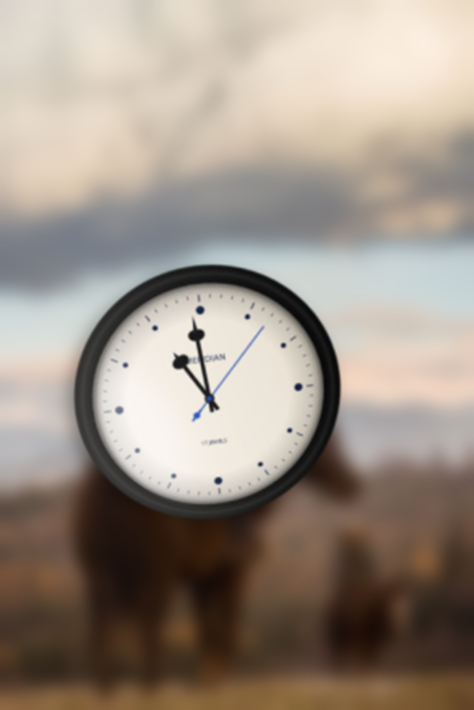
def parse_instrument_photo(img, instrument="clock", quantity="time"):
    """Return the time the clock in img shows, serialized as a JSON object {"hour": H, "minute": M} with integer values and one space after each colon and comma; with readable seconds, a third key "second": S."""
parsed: {"hour": 10, "minute": 59, "second": 7}
